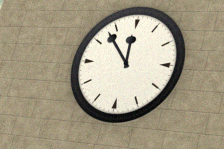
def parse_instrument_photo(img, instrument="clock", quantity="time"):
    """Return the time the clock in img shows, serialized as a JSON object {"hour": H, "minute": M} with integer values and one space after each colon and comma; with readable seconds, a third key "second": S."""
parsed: {"hour": 11, "minute": 53}
